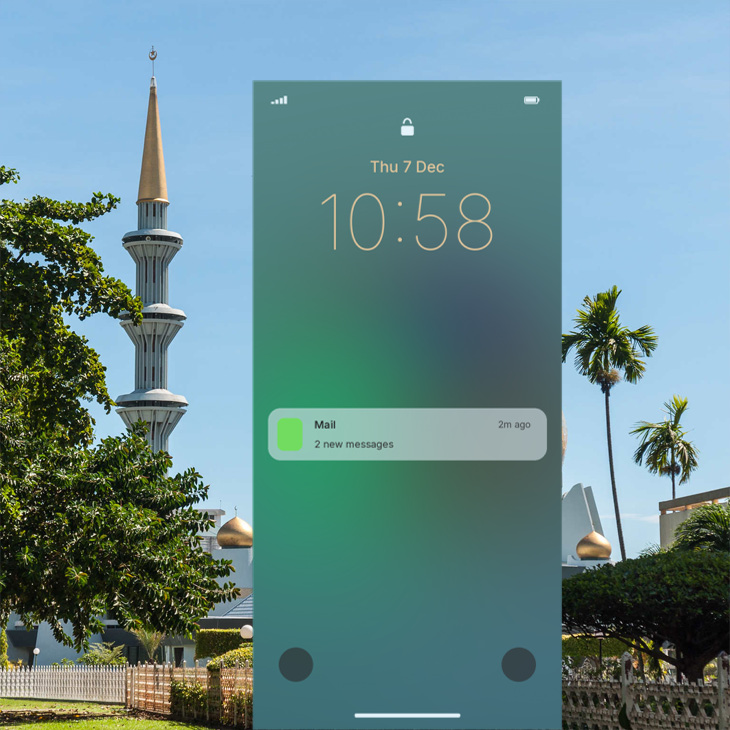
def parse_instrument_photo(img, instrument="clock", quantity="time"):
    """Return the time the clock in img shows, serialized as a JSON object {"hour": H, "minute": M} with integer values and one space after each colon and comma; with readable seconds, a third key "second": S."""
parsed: {"hour": 10, "minute": 58}
